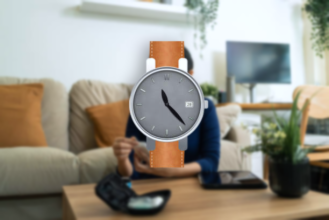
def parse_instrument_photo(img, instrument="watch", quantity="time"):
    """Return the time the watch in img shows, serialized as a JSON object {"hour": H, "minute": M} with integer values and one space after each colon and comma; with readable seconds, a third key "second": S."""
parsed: {"hour": 11, "minute": 23}
